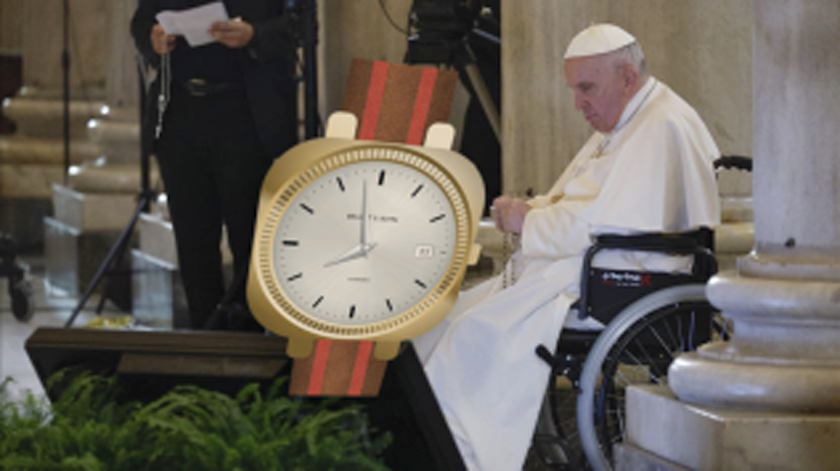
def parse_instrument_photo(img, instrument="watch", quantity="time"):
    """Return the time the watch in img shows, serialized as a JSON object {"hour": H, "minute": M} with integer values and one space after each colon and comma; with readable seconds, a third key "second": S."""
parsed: {"hour": 7, "minute": 58}
